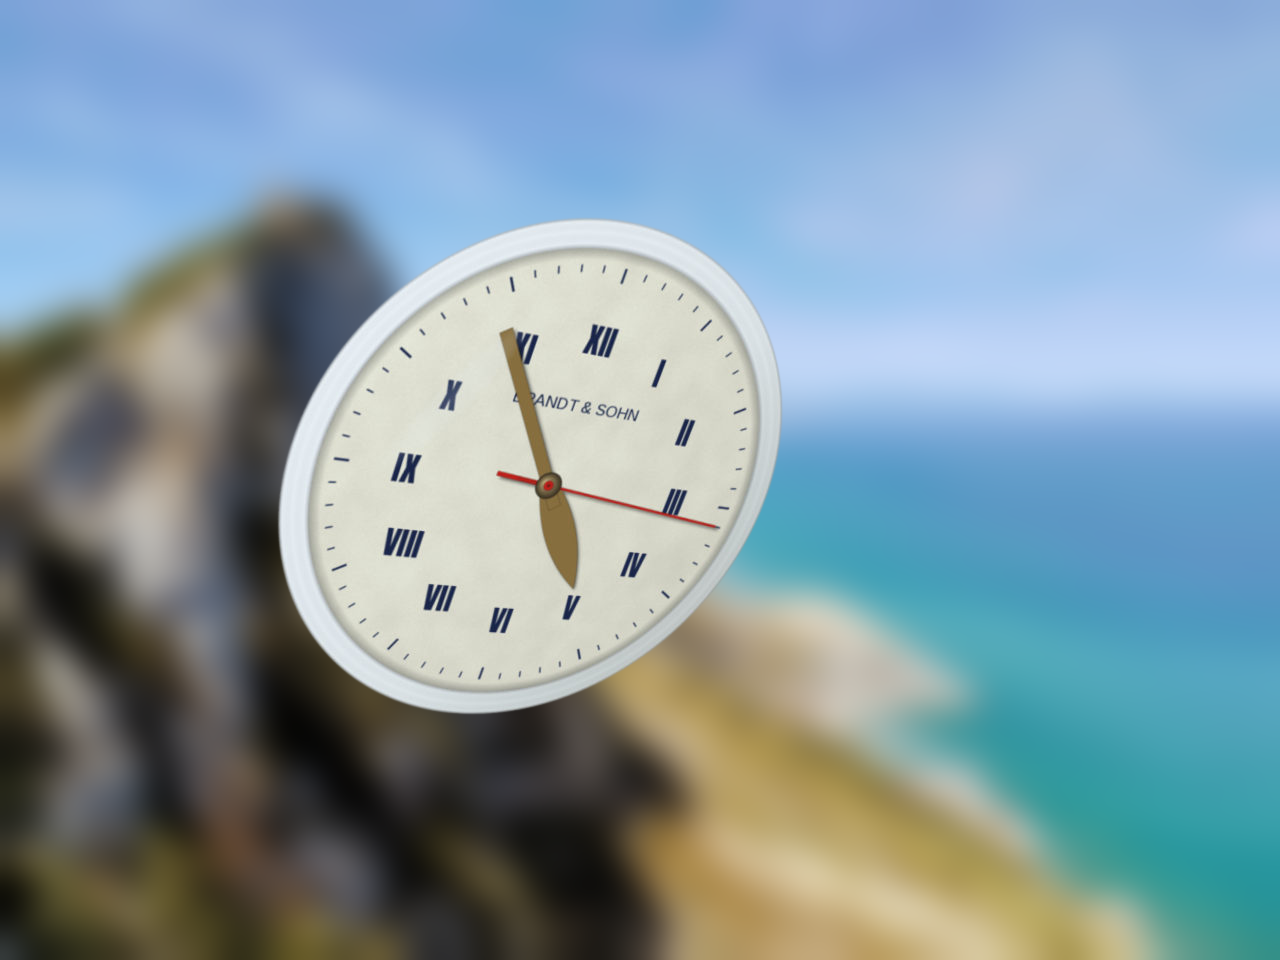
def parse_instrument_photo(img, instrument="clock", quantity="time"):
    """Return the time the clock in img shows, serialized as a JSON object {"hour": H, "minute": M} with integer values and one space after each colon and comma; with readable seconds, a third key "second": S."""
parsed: {"hour": 4, "minute": 54, "second": 16}
